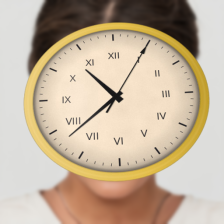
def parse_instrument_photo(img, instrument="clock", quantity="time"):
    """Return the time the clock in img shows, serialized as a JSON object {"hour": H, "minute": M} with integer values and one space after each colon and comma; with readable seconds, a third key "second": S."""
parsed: {"hour": 10, "minute": 38, "second": 5}
